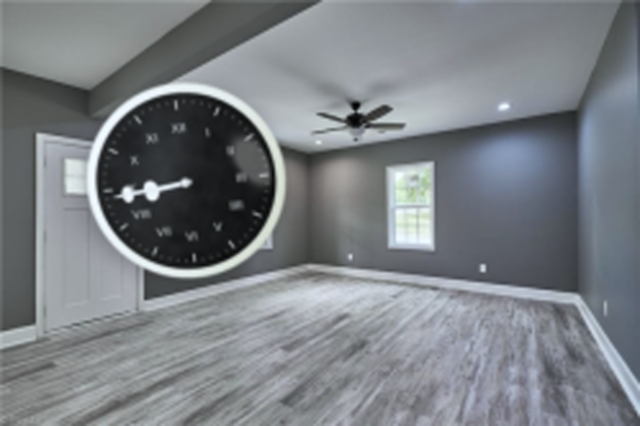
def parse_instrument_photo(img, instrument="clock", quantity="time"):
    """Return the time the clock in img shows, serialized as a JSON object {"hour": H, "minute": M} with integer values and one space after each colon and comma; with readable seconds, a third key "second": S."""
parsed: {"hour": 8, "minute": 44}
